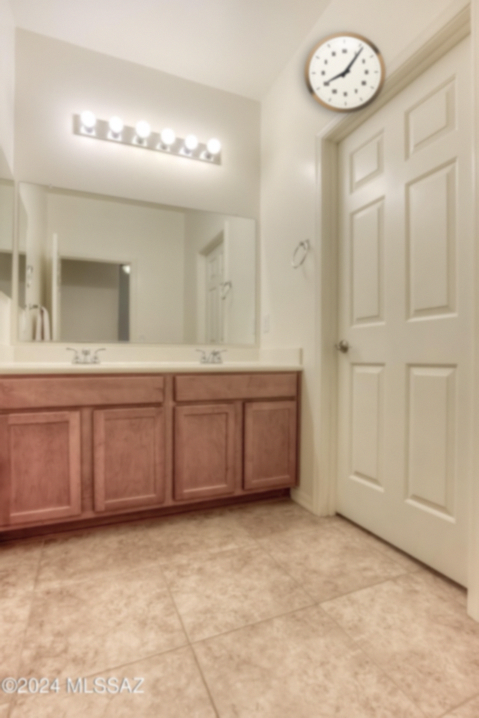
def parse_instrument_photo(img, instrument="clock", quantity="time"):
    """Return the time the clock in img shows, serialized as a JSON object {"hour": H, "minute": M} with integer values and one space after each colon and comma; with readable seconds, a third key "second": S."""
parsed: {"hour": 8, "minute": 6}
